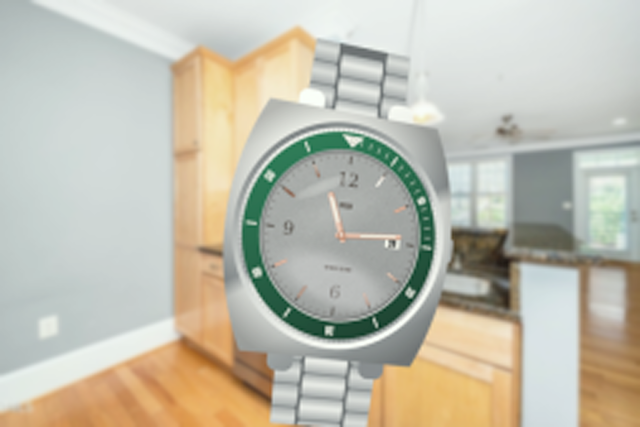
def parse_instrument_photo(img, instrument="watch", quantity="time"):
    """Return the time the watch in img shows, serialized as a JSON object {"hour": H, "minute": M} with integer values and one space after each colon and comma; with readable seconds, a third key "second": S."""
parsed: {"hour": 11, "minute": 14}
